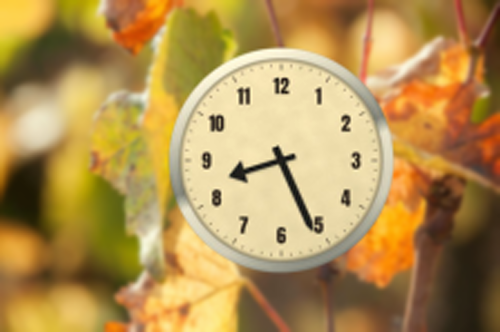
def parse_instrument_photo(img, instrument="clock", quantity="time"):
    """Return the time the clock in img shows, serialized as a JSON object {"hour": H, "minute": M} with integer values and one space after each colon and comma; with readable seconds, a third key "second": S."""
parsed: {"hour": 8, "minute": 26}
